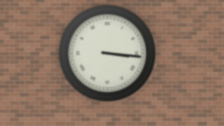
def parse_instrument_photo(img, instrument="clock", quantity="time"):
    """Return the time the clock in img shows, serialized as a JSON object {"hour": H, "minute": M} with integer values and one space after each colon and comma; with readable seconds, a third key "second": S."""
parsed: {"hour": 3, "minute": 16}
